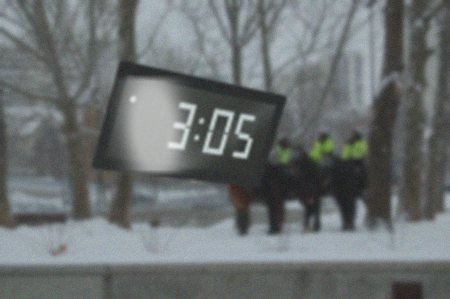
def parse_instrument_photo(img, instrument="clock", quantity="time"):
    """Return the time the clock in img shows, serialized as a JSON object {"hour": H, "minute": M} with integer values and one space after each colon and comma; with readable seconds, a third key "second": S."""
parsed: {"hour": 3, "minute": 5}
